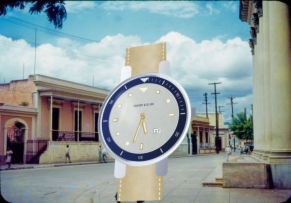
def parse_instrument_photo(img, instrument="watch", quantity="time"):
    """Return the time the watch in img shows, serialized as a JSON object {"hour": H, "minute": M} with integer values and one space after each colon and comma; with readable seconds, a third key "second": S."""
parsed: {"hour": 5, "minute": 33}
